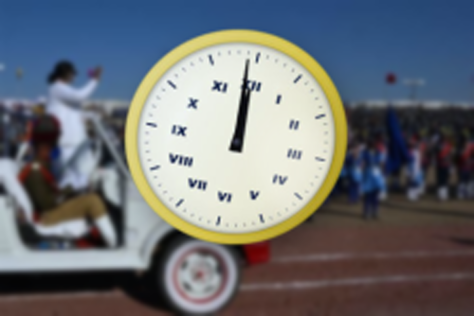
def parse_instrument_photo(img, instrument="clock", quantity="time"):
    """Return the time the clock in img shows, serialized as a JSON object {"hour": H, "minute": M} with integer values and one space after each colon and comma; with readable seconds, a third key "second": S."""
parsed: {"hour": 11, "minute": 59}
